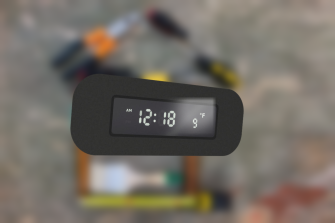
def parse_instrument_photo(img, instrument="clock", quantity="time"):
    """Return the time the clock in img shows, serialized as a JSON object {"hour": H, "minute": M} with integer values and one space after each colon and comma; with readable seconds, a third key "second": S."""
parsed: {"hour": 12, "minute": 18}
